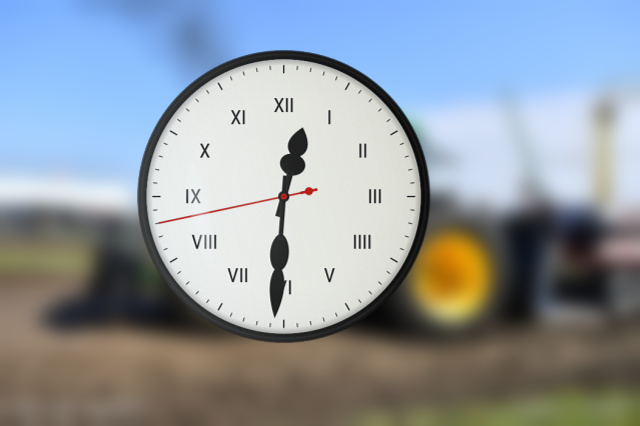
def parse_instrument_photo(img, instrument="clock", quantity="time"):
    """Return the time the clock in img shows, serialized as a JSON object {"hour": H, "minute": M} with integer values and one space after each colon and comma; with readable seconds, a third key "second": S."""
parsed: {"hour": 12, "minute": 30, "second": 43}
